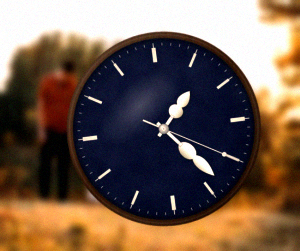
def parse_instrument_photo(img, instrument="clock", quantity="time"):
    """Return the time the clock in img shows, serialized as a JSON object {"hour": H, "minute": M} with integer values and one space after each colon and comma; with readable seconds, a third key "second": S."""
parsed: {"hour": 1, "minute": 23, "second": 20}
